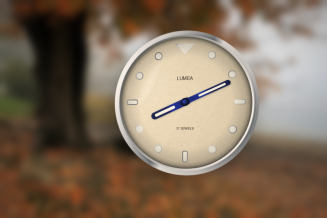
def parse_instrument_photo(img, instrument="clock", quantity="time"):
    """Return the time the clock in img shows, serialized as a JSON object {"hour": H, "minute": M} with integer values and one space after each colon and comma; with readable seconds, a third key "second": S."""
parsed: {"hour": 8, "minute": 11}
